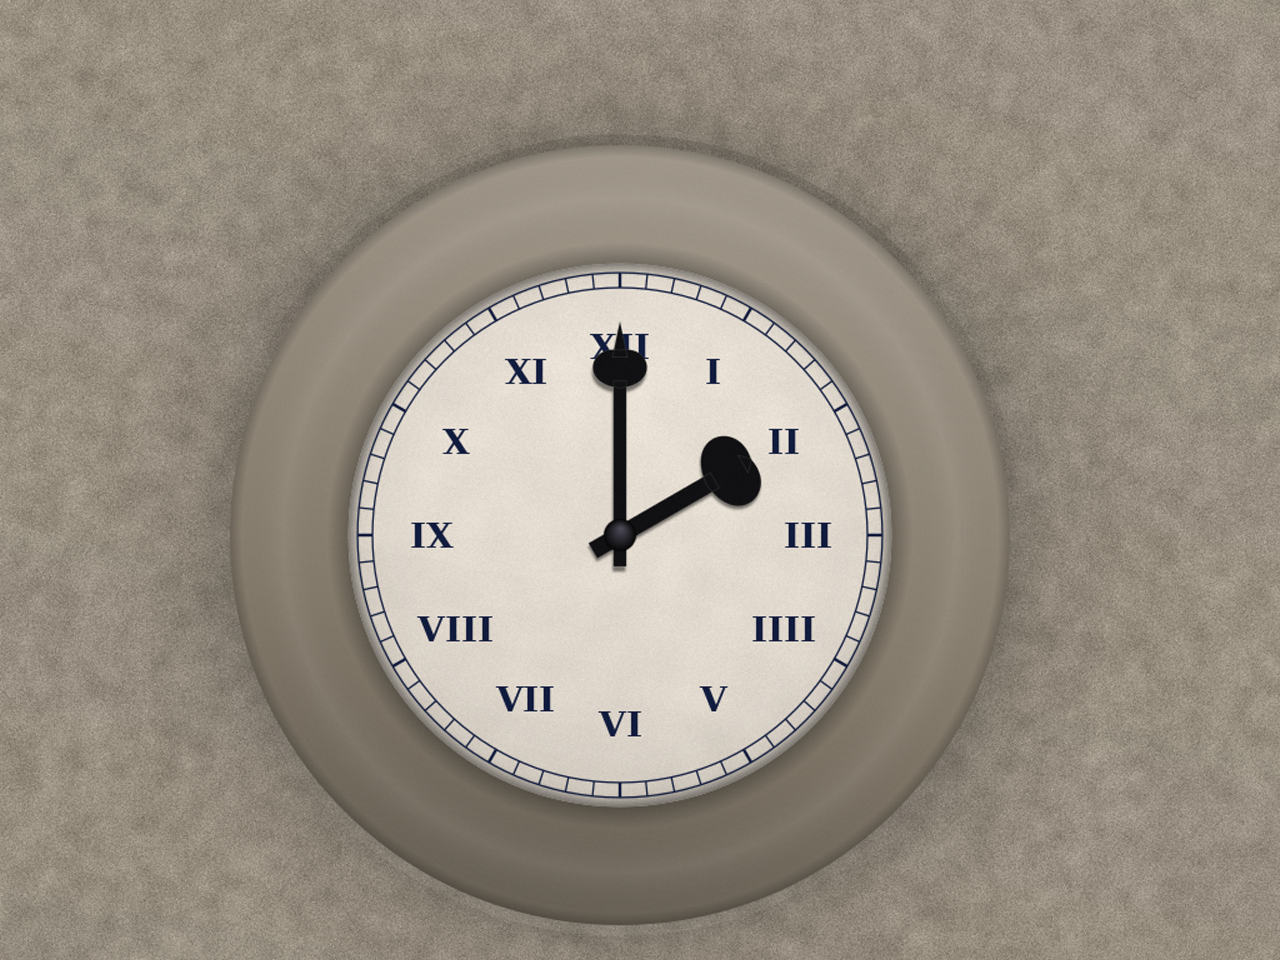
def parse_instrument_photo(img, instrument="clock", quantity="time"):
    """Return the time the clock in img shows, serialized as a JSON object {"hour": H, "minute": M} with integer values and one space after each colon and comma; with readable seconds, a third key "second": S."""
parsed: {"hour": 2, "minute": 0}
